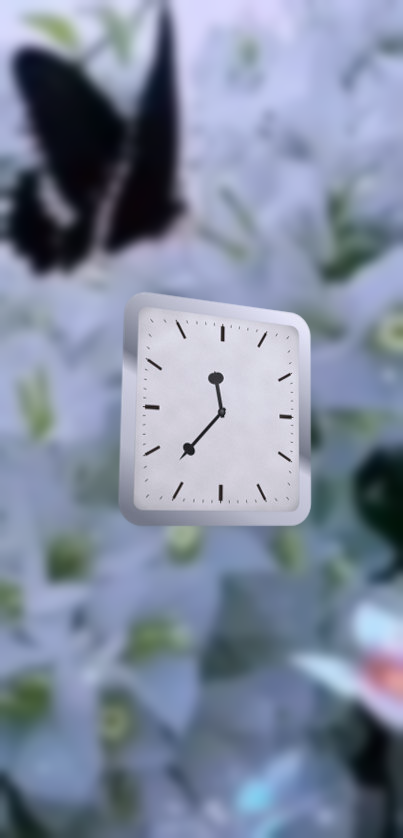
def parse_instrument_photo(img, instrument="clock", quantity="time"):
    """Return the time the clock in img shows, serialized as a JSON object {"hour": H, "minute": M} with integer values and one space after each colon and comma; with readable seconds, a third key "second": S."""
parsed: {"hour": 11, "minute": 37}
